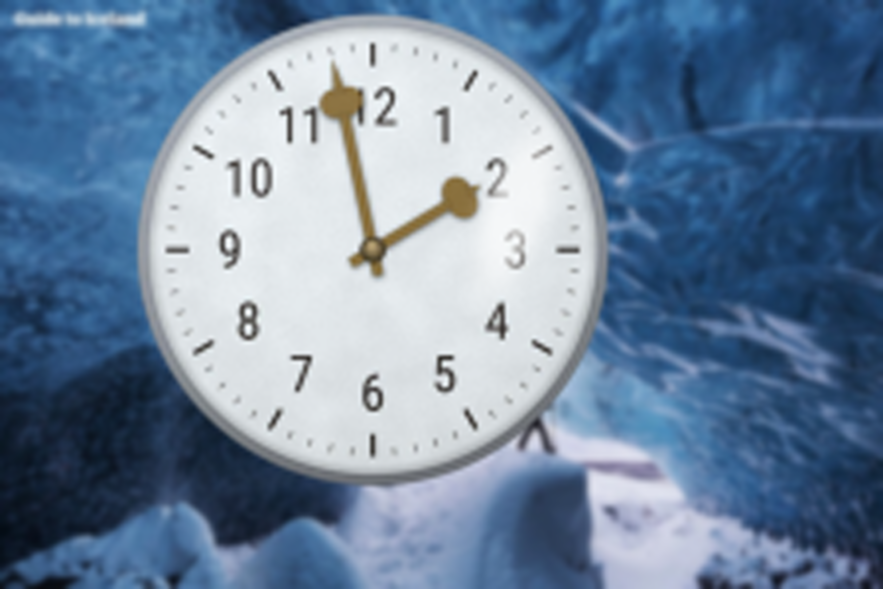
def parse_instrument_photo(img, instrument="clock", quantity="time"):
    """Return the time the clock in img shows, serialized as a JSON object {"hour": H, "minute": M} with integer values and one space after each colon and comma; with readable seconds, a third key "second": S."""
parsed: {"hour": 1, "minute": 58}
